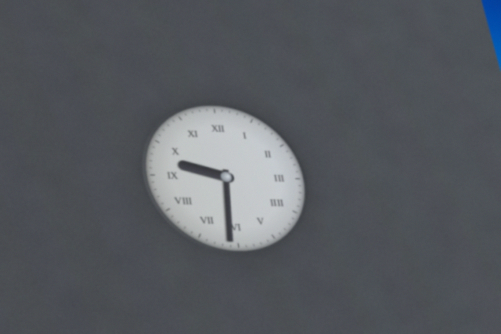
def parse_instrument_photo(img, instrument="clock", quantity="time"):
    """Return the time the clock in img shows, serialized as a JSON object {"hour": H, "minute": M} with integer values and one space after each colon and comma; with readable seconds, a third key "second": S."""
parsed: {"hour": 9, "minute": 31}
